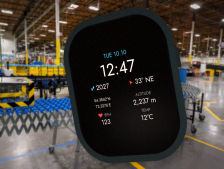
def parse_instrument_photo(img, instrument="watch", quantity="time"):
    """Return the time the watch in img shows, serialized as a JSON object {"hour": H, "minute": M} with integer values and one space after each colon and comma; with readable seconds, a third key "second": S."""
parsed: {"hour": 12, "minute": 47}
